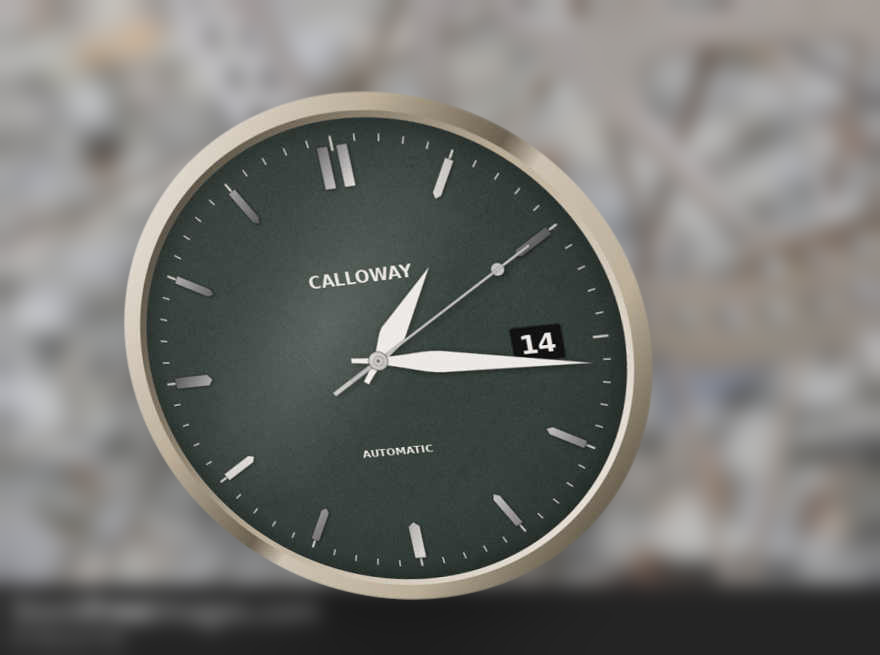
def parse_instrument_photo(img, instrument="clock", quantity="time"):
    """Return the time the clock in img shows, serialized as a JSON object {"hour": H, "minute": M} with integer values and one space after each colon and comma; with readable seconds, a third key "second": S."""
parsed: {"hour": 1, "minute": 16, "second": 10}
